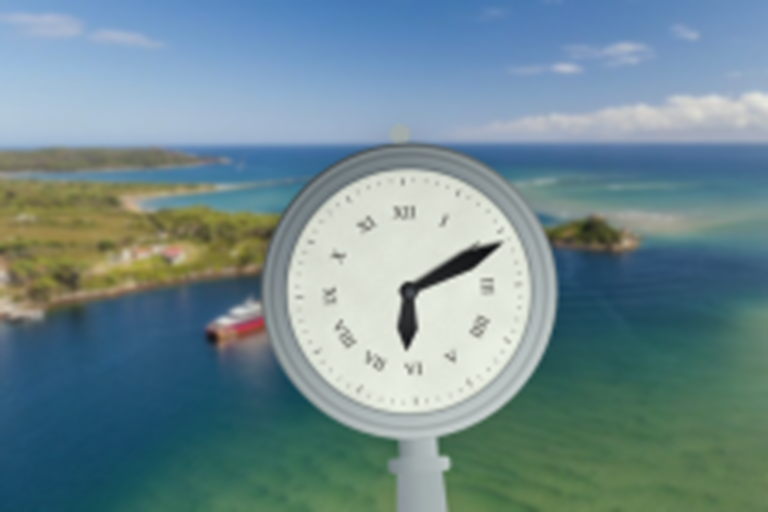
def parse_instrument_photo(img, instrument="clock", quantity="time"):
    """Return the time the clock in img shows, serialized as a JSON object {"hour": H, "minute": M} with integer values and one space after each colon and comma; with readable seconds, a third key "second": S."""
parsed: {"hour": 6, "minute": 11}
